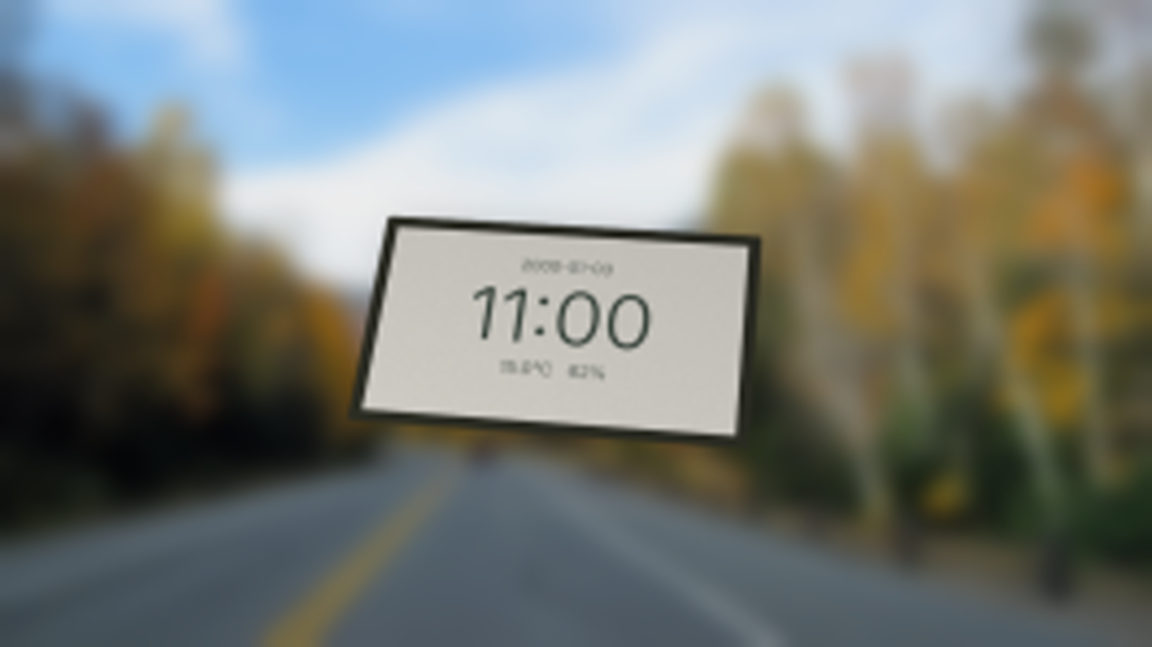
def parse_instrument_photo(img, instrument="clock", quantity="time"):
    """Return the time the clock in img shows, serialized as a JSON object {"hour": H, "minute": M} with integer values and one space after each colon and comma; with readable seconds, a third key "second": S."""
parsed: {"hour": 11, "minute": 0}
